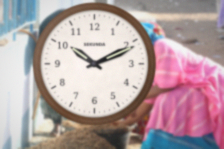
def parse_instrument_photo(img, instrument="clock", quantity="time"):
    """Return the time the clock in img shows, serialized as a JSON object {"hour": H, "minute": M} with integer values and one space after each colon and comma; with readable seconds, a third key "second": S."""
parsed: {"hour": 10, "minute": 11}
